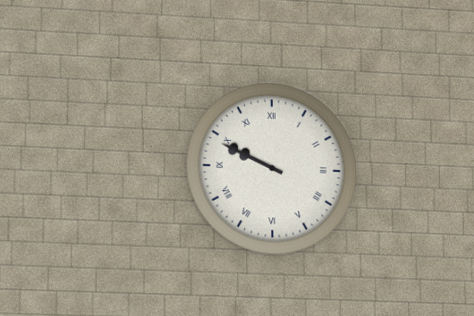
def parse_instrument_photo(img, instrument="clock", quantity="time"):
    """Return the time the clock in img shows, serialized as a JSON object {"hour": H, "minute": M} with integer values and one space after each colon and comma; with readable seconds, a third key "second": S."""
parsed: {"hour": 9, "minute": 49}
